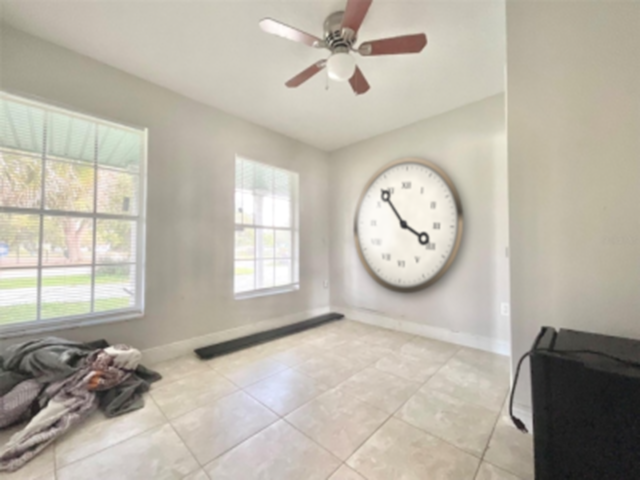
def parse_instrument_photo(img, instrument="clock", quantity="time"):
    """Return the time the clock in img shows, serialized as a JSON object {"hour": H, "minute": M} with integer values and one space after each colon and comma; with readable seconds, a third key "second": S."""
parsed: {"hour": 3, "minute": 53}
